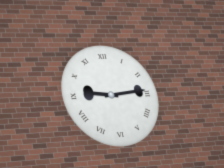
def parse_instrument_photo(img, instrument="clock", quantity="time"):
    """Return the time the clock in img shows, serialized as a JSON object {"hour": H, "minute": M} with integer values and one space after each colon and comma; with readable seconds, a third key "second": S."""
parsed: {"hour": 9, "minute": 14}
